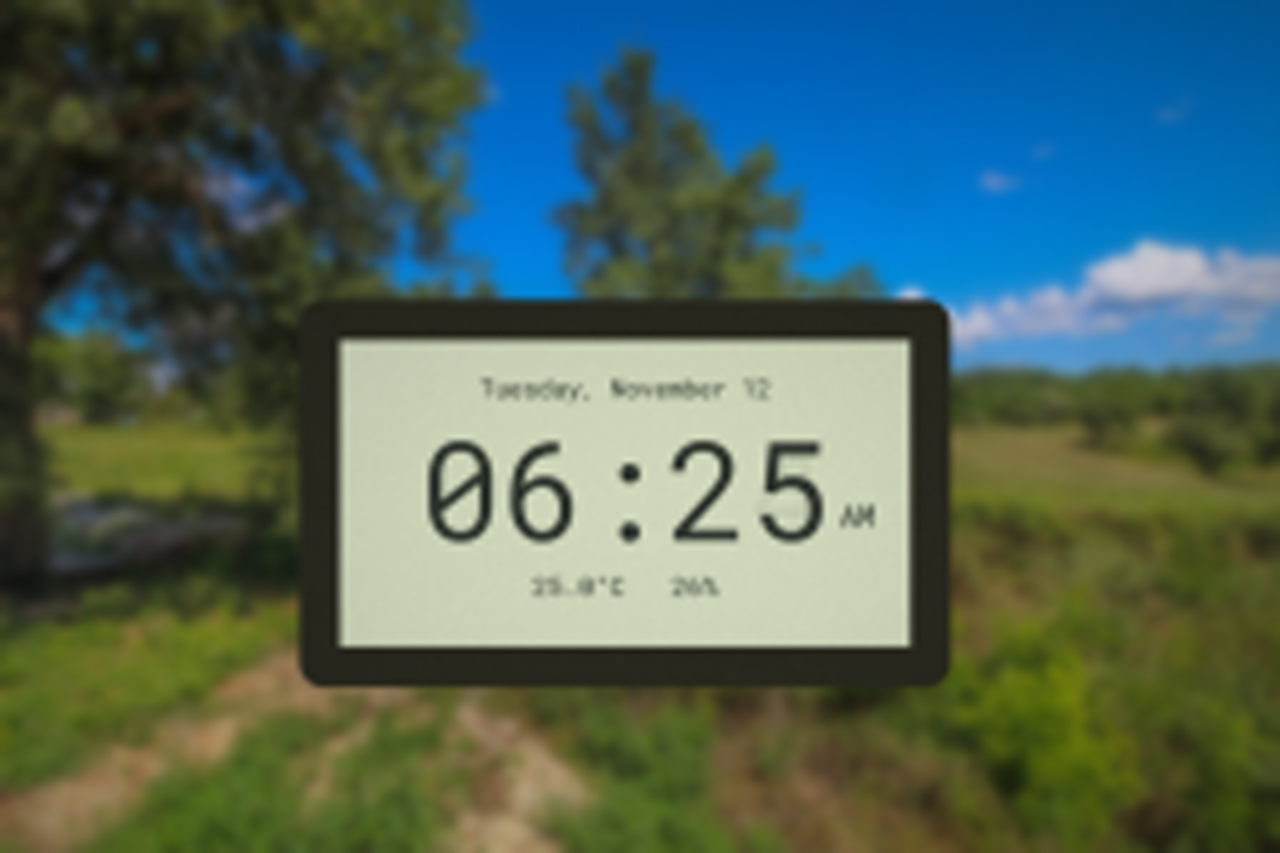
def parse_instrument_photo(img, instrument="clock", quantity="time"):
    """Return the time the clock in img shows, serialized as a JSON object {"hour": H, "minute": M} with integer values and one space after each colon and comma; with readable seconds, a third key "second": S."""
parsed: {"hour": 6, "minute": 25}
